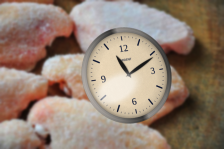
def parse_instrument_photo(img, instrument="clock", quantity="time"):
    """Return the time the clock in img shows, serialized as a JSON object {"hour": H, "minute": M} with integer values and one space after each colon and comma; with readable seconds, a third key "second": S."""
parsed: {"hour": 11, "minute": 11}
